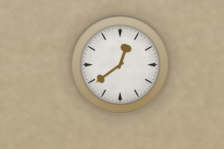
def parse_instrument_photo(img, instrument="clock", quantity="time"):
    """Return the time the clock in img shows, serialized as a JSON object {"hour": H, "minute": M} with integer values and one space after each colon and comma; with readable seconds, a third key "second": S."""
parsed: {"hour": 12, "minute": 39}
